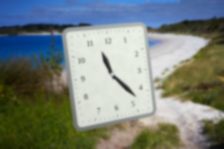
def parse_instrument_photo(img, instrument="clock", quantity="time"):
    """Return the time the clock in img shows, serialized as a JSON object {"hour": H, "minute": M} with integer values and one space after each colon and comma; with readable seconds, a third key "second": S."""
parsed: {"hour": 11, "minute": 23}
